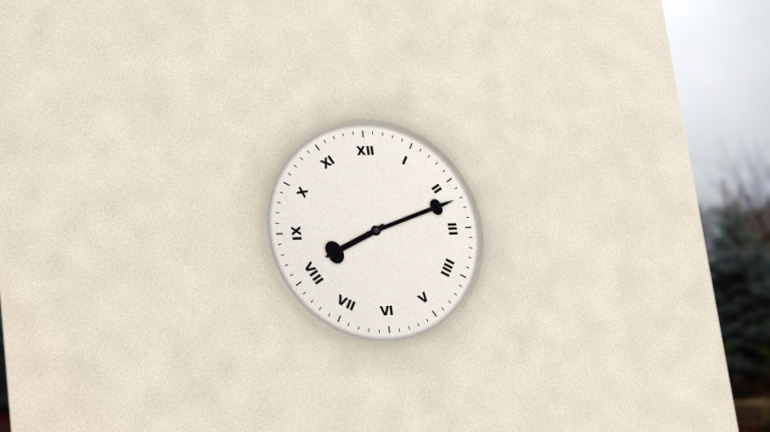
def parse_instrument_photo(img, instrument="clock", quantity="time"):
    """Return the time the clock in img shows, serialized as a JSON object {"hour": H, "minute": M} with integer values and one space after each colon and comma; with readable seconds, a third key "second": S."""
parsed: {"hour": 8, "minute": 12}
